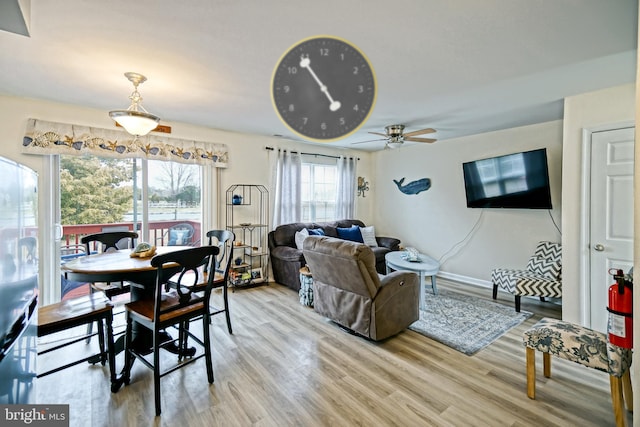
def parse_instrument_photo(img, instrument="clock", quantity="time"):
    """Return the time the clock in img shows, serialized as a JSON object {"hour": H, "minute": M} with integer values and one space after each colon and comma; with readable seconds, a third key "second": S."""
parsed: {"hour": 4, "minute": 54}
